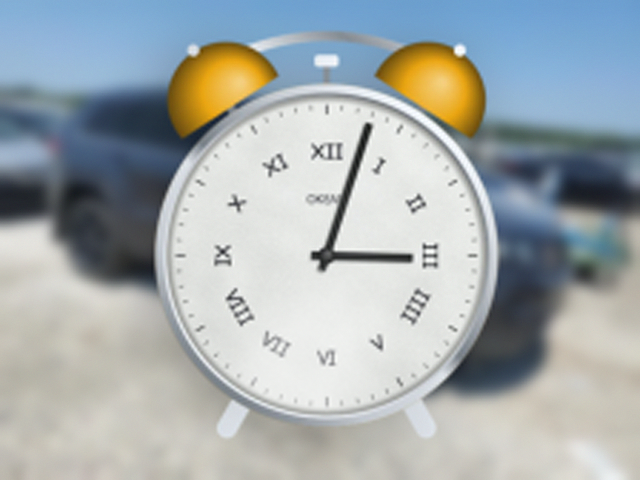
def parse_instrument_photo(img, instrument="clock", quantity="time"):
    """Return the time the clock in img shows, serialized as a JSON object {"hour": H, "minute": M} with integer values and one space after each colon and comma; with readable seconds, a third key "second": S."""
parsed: {"hour": 3, "minute": 3}
